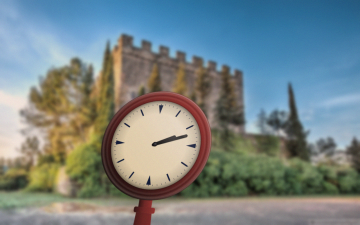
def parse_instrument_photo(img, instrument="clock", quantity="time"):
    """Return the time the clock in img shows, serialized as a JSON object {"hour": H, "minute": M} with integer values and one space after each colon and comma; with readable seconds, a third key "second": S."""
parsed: {"hour": 2, "minute": 12}
